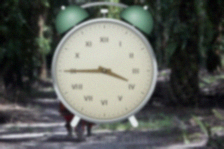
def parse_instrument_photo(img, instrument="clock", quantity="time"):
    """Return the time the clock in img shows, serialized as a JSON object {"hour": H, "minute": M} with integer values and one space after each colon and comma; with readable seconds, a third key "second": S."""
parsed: {"hour": 3, "minute": 45}
